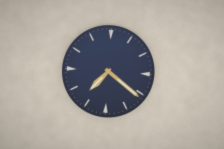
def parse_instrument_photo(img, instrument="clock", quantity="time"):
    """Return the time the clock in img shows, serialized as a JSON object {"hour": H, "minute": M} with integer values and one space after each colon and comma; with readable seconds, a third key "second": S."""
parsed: {"hour": 7, "minute": 21}
